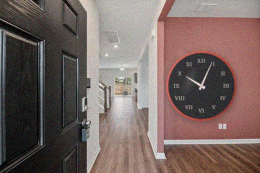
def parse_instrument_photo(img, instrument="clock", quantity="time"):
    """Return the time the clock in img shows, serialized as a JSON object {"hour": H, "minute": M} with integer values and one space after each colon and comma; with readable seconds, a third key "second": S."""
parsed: {"hour": 10, "minute": 4}
